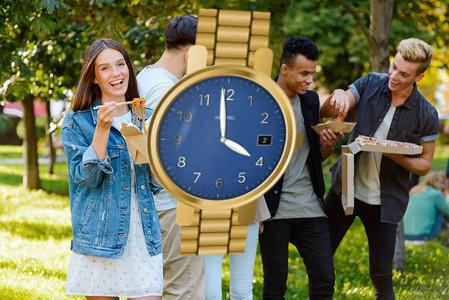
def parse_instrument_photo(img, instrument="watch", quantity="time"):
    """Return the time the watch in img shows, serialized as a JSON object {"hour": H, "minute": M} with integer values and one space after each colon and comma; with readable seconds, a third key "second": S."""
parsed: {"hour": 3, "minute": 59}
